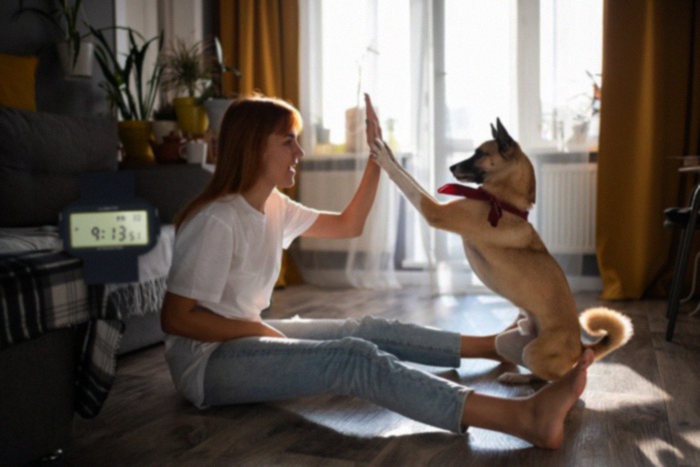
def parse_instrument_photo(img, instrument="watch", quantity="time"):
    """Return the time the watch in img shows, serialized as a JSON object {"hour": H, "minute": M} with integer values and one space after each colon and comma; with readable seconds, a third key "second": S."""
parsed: {"hour": 9, "minute": 13}
